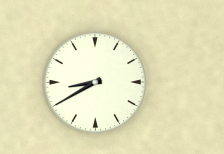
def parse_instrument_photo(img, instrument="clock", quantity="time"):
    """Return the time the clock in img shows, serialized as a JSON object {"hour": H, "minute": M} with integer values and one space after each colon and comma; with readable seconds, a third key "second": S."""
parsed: {"hour": 8, "minute": 40}
